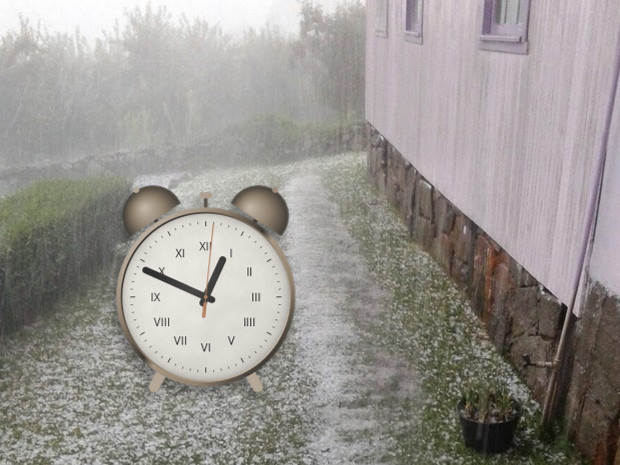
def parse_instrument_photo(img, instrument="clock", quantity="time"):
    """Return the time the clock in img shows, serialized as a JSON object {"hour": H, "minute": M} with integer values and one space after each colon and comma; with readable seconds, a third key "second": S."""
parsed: {"hour": 12, "minute": 49, "second": 1}
